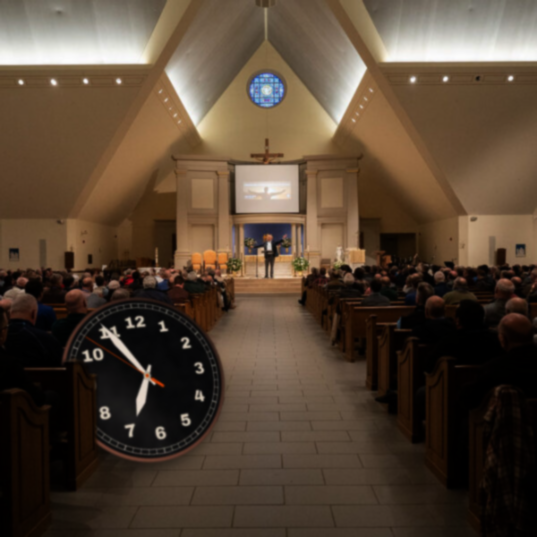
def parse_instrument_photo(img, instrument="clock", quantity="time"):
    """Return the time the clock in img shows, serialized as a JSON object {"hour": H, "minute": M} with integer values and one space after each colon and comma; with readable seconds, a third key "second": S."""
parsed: {"hour": 6, "minute": 54, "second": 52}
